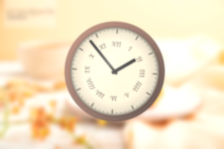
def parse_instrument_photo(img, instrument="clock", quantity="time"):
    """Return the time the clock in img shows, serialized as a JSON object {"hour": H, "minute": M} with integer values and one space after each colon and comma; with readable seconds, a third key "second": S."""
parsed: {"hour": 1, "minute": 53}
